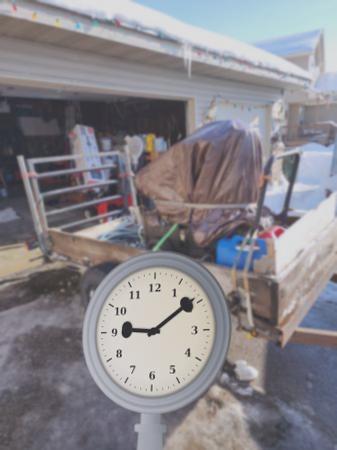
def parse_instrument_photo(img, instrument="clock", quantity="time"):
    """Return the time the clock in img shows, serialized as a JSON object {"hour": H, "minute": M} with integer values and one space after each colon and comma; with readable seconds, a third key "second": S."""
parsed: {"hour": 9, "minute": 9}
